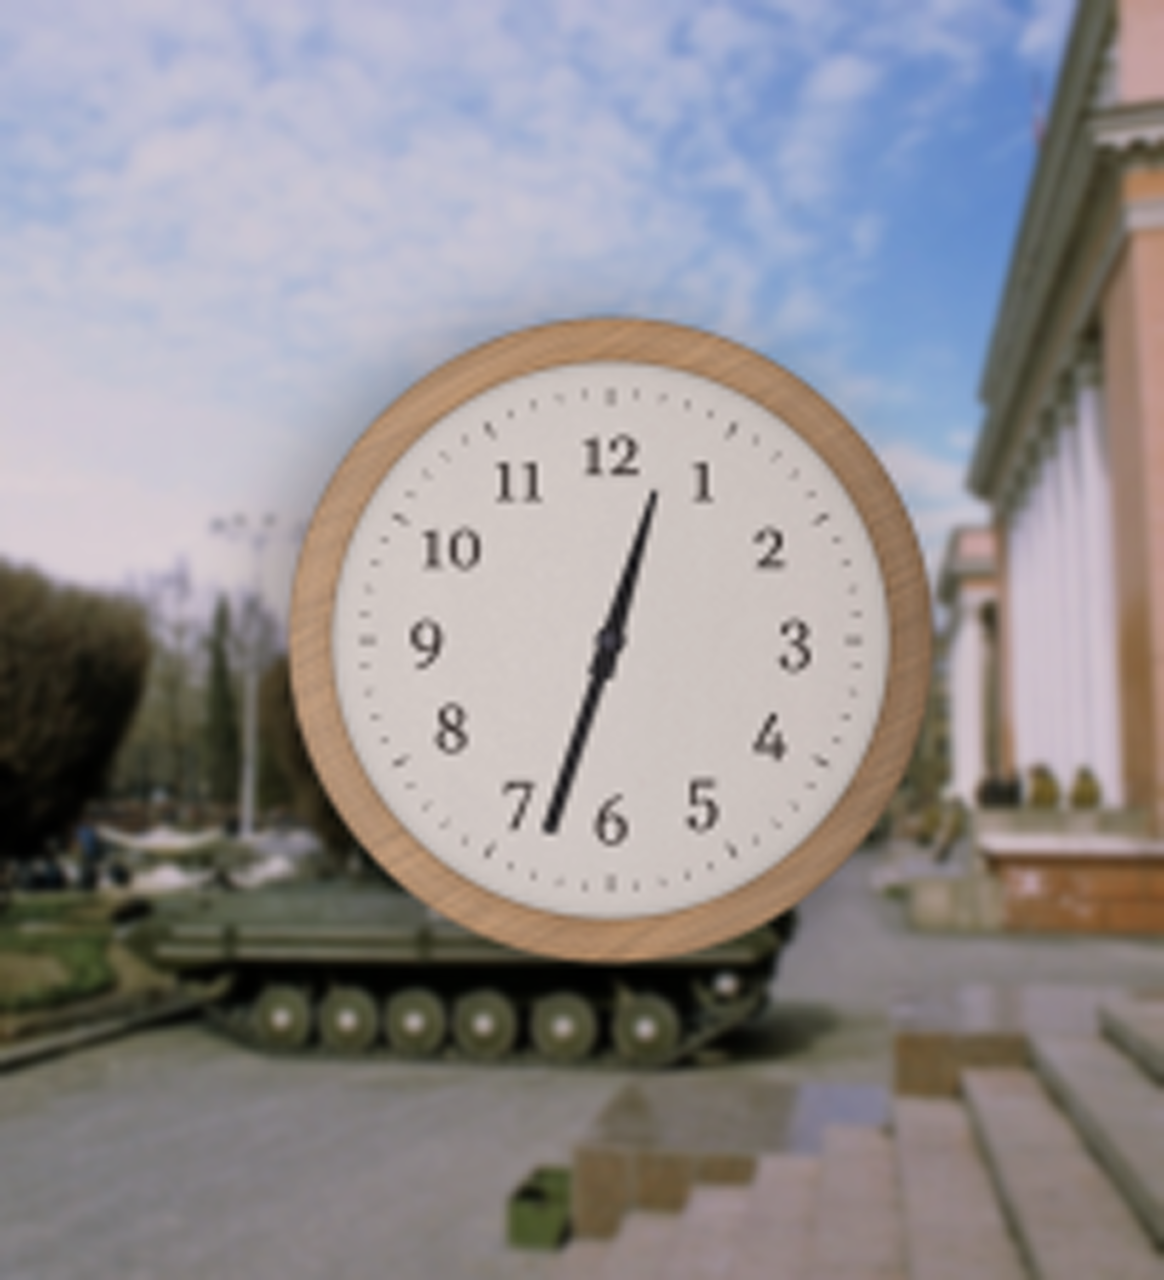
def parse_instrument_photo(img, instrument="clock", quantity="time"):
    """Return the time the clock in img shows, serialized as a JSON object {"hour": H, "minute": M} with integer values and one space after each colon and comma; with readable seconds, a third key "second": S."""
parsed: {"hour": 12, "minute": 33}
